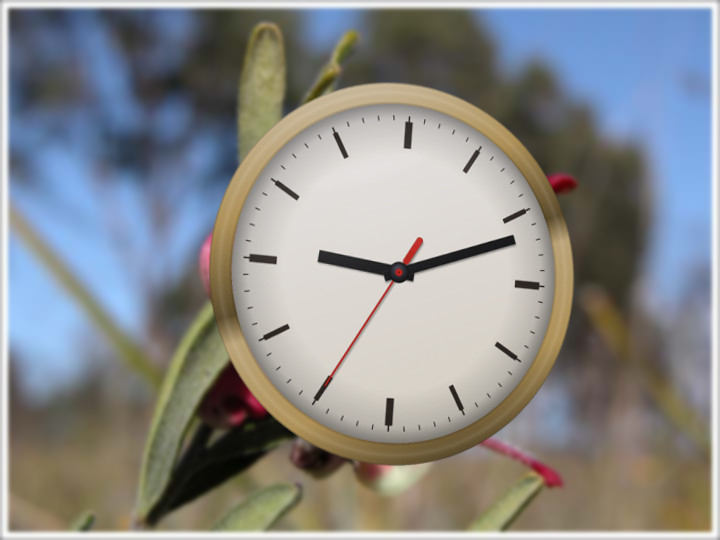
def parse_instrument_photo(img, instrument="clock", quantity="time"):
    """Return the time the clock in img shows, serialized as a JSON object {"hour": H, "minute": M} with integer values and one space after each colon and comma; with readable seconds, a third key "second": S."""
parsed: {"hour": 9, "minute": 11, "second": 35}
